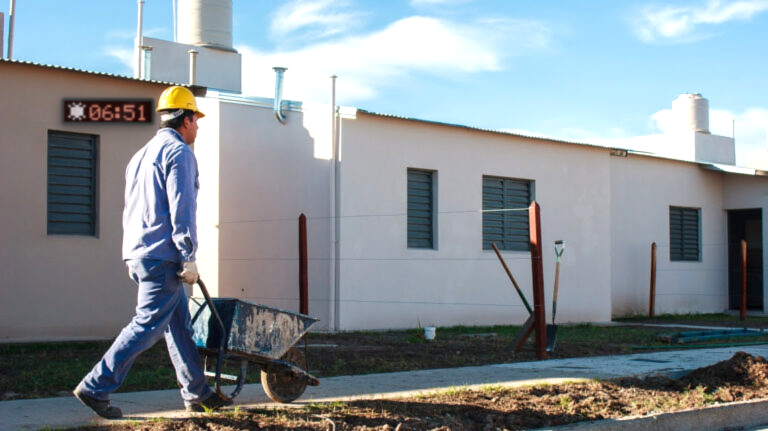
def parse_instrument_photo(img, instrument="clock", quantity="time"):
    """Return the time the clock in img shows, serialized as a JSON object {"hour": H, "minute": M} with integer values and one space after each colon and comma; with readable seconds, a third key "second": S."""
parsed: {"hour": 6, "minute": 51}
